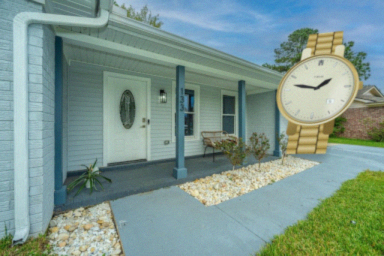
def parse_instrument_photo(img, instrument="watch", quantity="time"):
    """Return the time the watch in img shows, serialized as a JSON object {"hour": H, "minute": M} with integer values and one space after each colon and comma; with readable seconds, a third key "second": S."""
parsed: {"hour": 1, "minute": 47}
